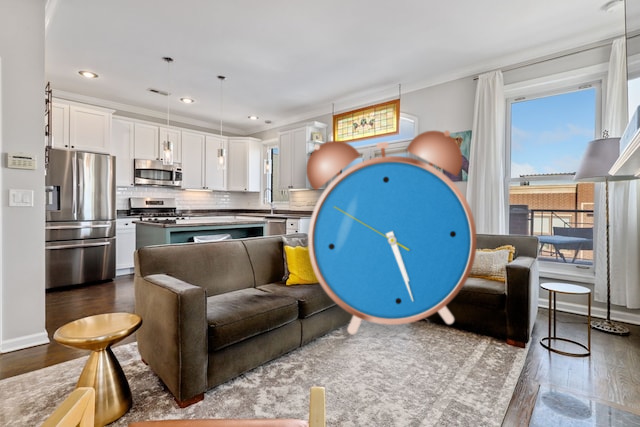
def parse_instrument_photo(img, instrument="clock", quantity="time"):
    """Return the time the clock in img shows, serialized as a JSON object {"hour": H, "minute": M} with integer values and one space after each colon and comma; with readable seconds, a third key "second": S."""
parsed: {"hour": 5, "minute": 27, "second": 51}
